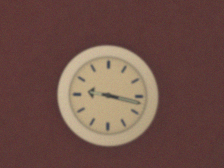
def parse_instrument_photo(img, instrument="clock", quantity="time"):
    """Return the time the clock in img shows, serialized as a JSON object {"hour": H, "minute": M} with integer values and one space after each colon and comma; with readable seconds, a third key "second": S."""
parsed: {"hour": 9, "minute": 17}
